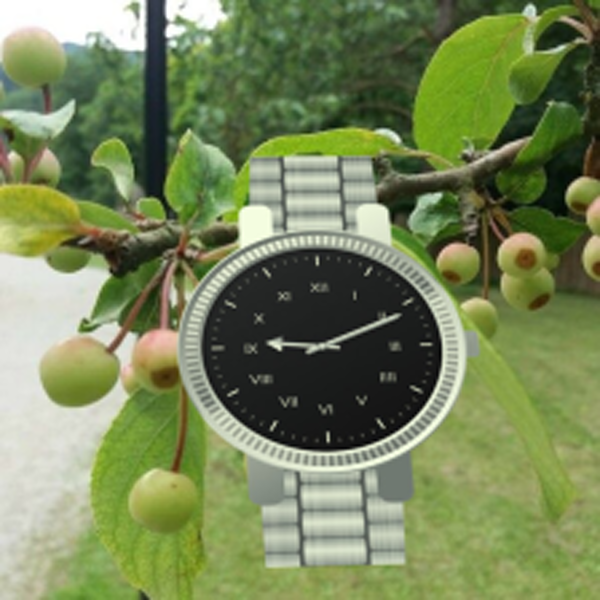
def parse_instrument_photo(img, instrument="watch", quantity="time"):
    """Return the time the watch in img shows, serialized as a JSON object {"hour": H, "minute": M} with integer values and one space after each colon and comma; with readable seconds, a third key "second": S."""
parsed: {"hour": 9, "minute": 11}
